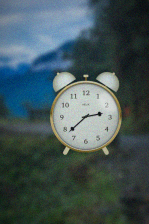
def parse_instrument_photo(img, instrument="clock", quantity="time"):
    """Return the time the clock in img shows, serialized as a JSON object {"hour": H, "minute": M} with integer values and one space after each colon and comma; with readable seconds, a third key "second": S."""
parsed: {"hour": 2, "minute": 38}
